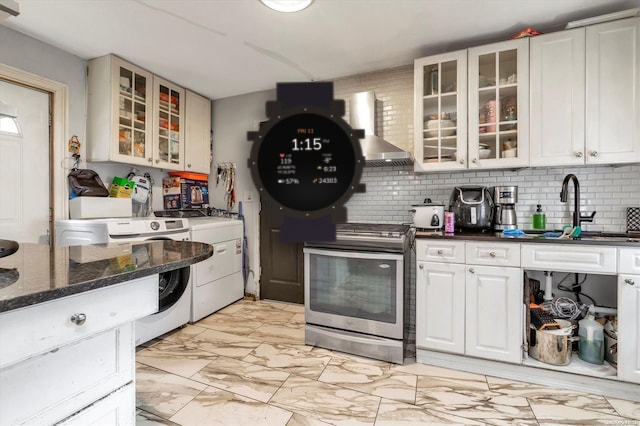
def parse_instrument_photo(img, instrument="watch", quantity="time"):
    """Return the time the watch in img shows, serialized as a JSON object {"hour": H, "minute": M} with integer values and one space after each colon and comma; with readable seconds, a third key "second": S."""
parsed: {"hour": 1, "minute": 15}
